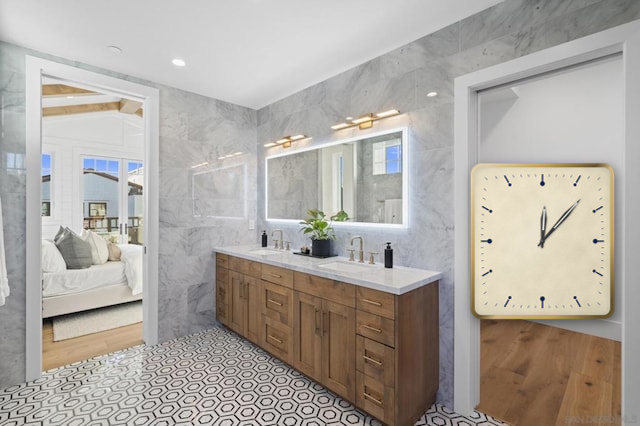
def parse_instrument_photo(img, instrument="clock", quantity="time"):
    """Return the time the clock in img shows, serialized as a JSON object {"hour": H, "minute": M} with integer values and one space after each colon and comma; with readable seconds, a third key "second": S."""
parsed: {"hour": 12, "minute": 7}
